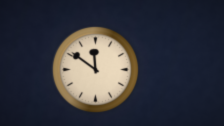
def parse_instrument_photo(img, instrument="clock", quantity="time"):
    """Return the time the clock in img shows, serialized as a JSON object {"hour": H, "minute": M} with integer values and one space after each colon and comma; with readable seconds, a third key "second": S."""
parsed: {"hour": 11, "minute": 51}
